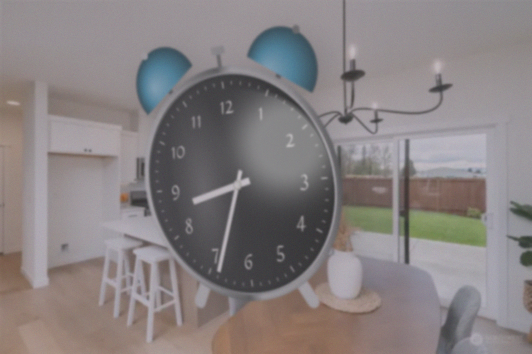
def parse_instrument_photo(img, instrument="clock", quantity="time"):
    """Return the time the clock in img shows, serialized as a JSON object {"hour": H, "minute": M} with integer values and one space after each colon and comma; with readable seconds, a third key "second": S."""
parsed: {"hour": 8, "minute": 34}
